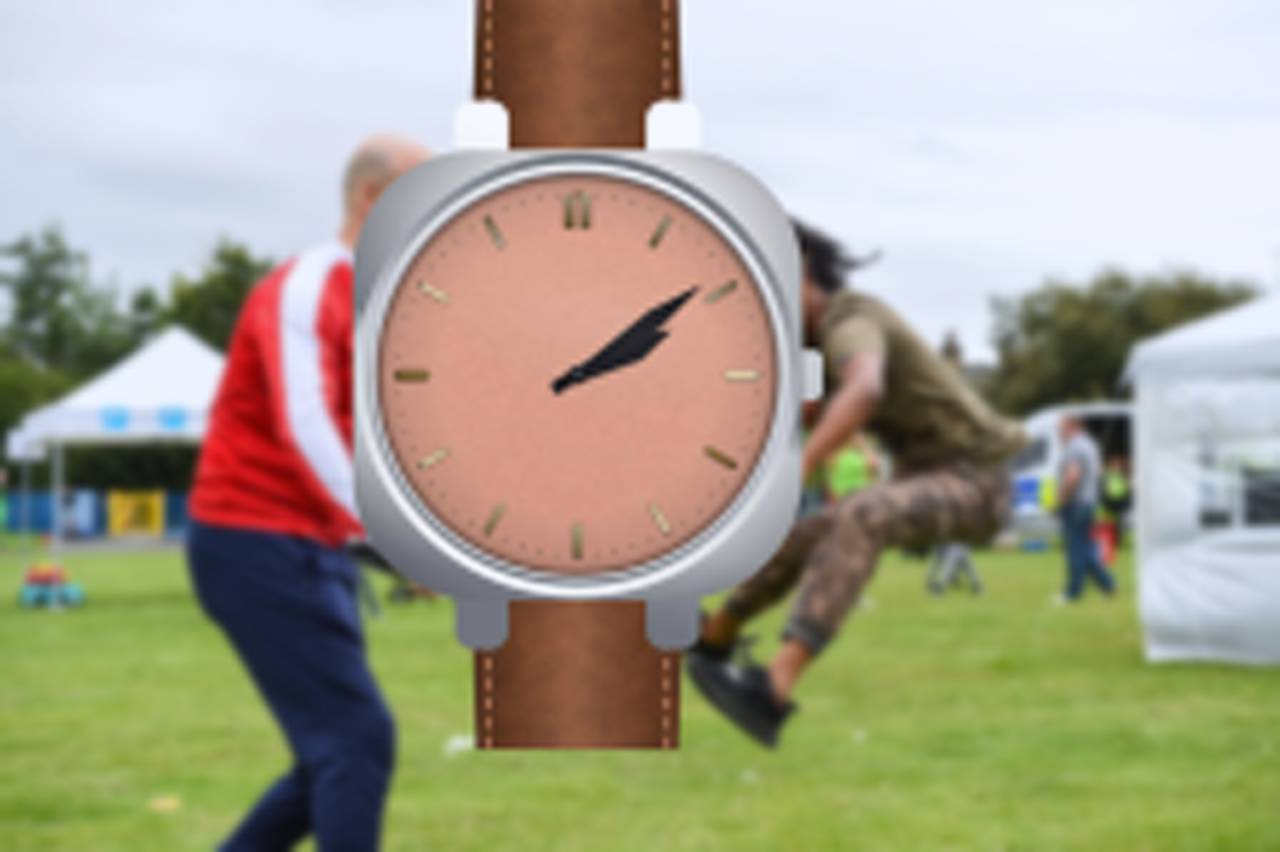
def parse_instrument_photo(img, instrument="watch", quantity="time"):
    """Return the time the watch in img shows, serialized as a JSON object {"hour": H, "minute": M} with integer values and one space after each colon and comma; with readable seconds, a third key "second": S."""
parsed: {"hour": 2, "minute": 9}
